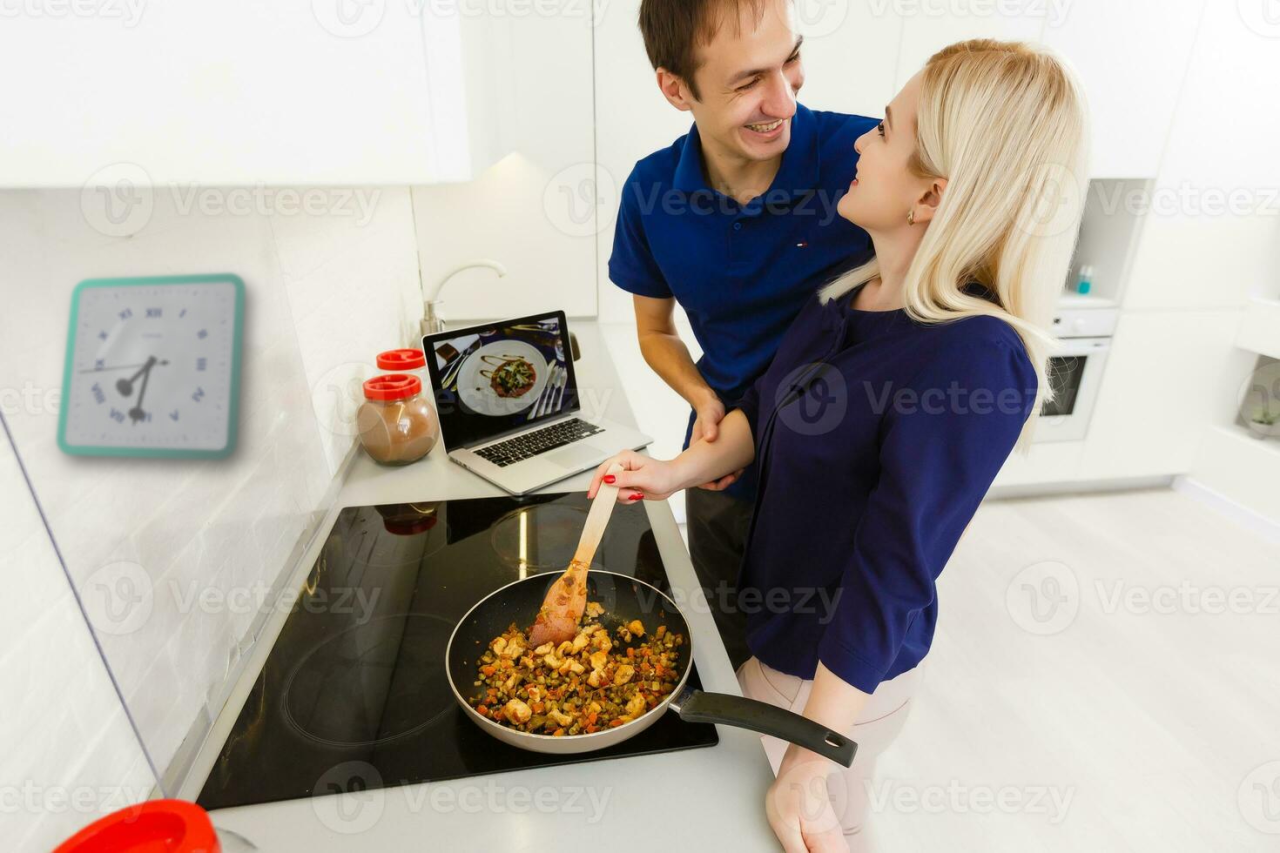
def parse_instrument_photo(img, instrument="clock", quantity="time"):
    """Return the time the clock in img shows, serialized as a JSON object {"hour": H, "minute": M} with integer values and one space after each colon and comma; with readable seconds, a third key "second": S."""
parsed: {"hour": 7, "minute": 31, "second": 44}
